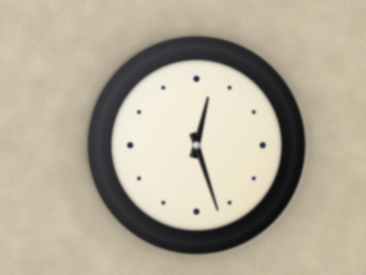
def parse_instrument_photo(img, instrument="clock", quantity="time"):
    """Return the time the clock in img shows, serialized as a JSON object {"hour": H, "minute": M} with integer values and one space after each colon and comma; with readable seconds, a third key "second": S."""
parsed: {"hour": 12, "minute": 27}
